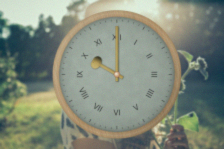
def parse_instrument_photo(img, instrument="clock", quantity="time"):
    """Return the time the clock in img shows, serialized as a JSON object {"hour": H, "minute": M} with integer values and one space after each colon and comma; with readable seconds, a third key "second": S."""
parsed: {"hour": 10, "minute": 0}
